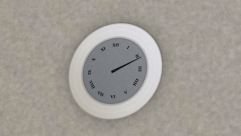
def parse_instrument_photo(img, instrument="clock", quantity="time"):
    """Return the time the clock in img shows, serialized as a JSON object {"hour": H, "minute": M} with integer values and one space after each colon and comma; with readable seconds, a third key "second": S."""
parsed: {"hour": 2, "minute": 11}
